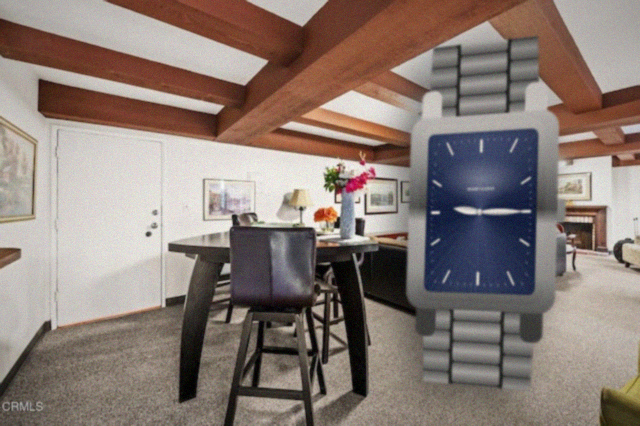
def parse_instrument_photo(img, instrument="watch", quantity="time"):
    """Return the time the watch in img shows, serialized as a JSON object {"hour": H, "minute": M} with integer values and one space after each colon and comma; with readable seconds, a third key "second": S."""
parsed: {"hour": 9, "minute": 15}
